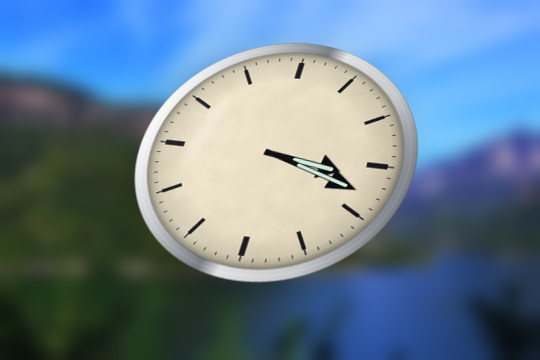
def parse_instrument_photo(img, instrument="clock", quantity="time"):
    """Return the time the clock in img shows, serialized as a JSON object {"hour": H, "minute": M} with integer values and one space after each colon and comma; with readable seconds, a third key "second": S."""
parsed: {"hour": 3, "minute": 18}
